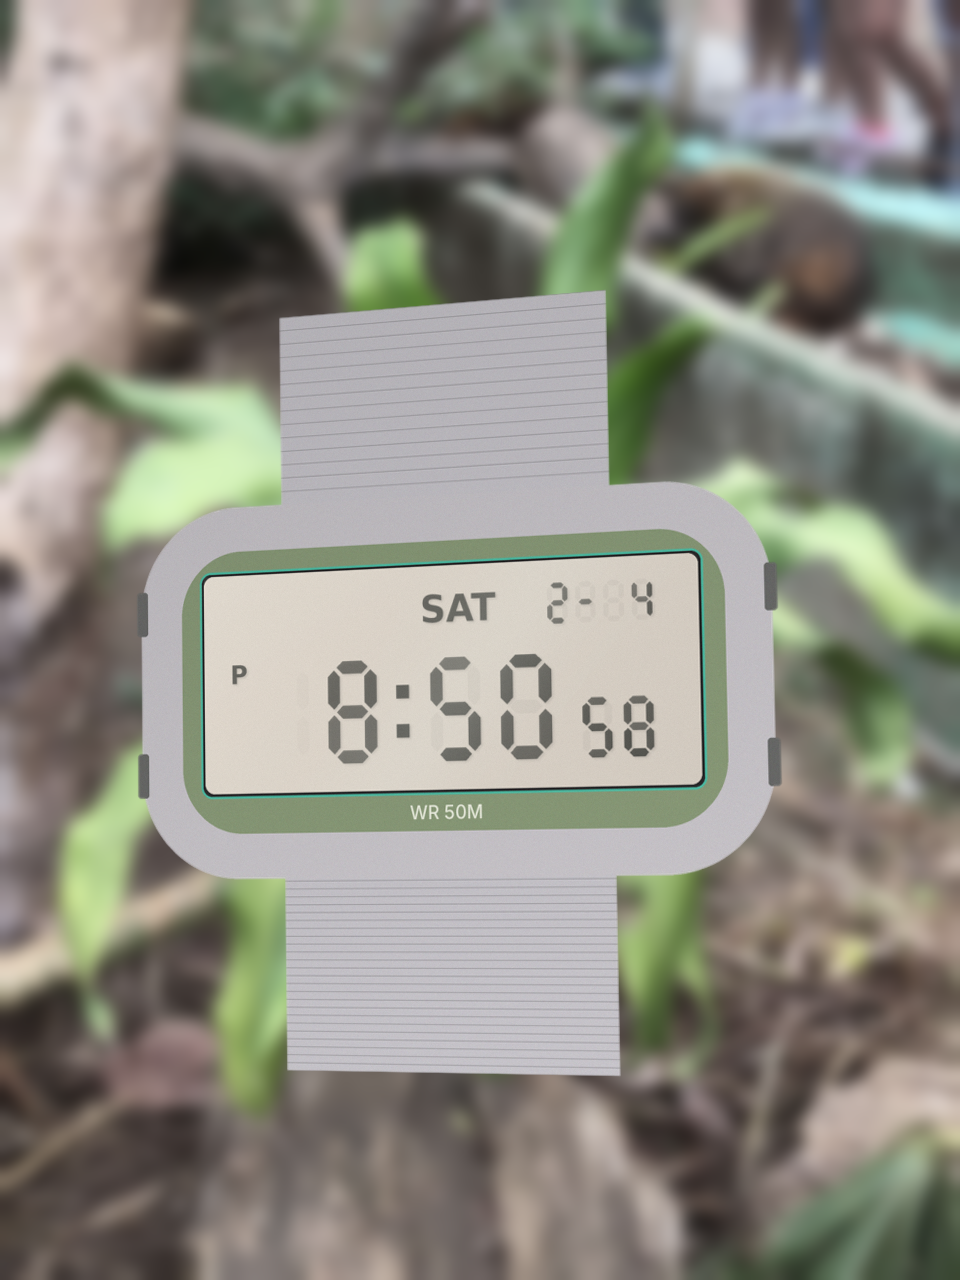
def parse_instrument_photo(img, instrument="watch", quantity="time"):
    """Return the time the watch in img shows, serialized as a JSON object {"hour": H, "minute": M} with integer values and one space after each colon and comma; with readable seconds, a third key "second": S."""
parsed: {"hour": 8, "minute": 50, "second": 58}
